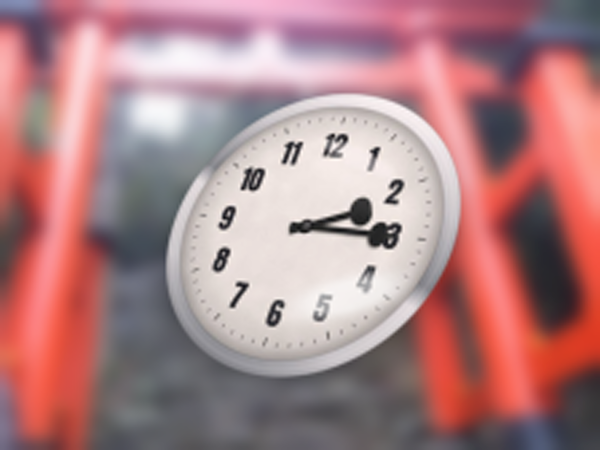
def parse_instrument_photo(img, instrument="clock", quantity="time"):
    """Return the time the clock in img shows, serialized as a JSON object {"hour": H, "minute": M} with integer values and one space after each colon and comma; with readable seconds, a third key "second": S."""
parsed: {"hour": 2, "minute": 15}
